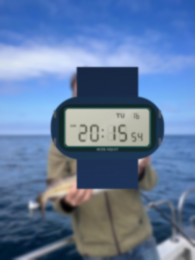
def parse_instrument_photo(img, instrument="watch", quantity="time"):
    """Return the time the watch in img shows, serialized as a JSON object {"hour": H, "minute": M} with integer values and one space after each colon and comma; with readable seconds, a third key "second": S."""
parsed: {"hour": 20, "minute": 15}
